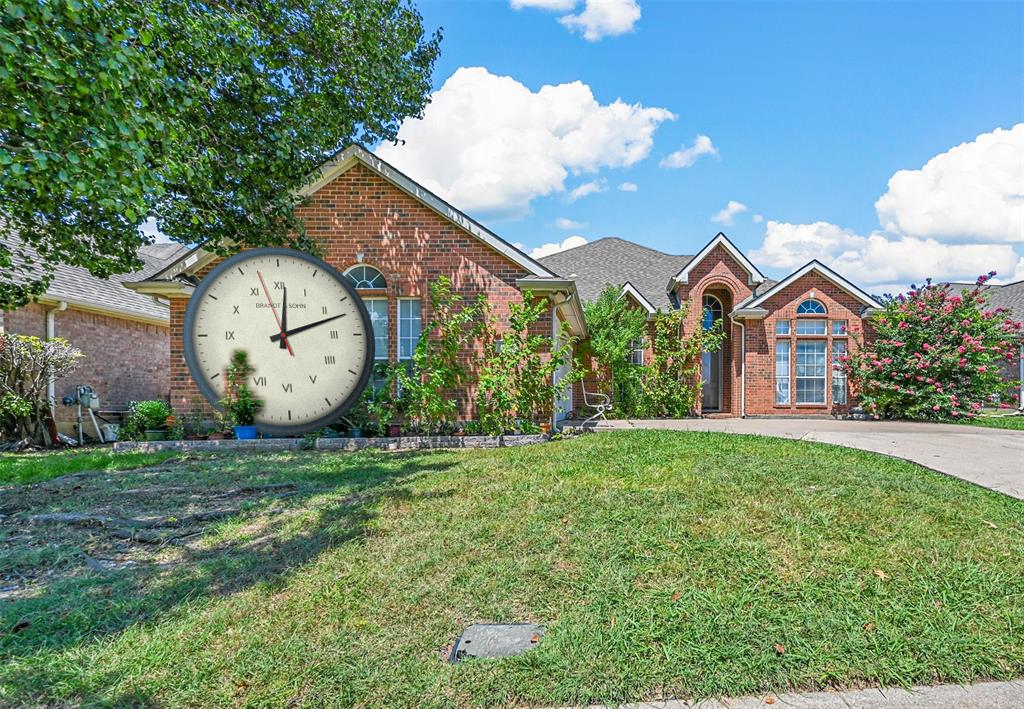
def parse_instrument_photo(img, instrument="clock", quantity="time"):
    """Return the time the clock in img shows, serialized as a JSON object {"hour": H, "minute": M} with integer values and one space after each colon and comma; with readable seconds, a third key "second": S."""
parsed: {"hour": 12, "minute": 11, "second": 57}
